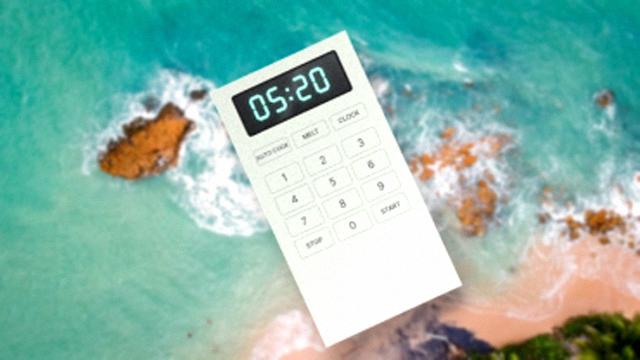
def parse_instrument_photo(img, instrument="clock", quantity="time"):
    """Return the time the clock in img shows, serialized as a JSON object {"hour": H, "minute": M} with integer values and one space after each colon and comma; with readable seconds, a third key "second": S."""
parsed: {"hour": 5, "minute": 20}
